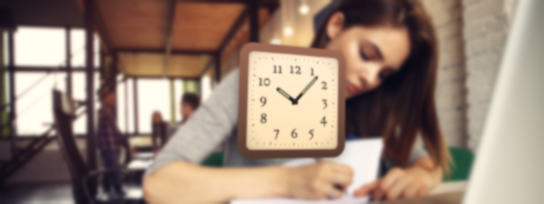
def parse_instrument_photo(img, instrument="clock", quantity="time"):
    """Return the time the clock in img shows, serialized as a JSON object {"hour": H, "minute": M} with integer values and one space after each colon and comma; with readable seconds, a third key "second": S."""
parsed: {"hour": 10, "minute": 7}
